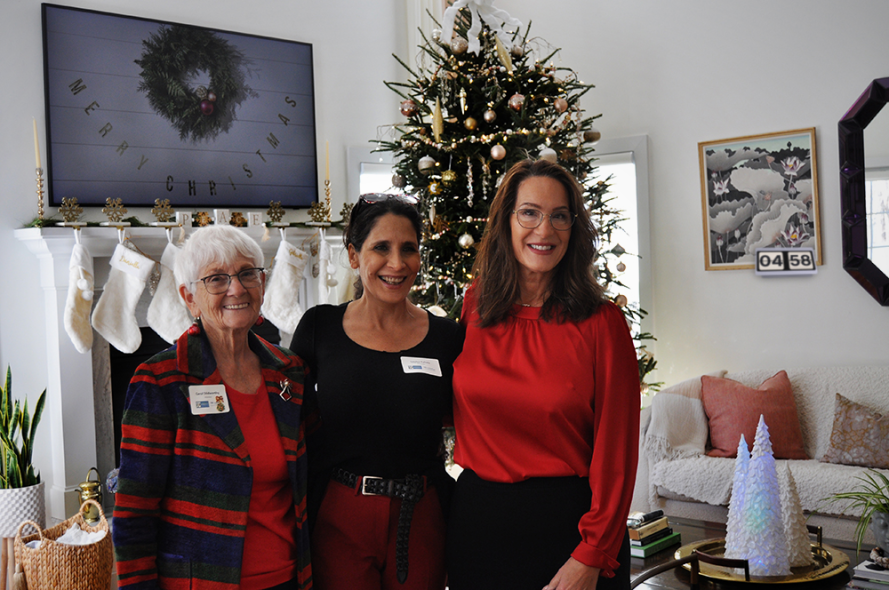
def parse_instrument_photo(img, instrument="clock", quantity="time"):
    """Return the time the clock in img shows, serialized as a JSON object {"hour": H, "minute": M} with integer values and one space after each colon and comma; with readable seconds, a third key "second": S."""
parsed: {"hour": 4, "minute": 58}
